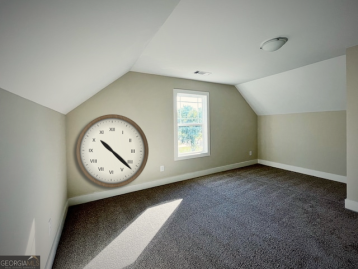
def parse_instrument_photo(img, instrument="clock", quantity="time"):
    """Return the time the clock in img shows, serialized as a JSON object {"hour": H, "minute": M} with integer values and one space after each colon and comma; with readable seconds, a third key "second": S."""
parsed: {"hour": 10, "minute": 22}
